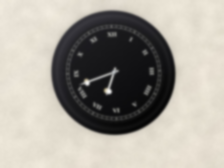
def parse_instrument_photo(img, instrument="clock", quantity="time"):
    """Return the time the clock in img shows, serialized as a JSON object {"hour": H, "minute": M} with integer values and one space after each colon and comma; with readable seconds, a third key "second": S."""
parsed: {"hour": 6, "minute": 42}
